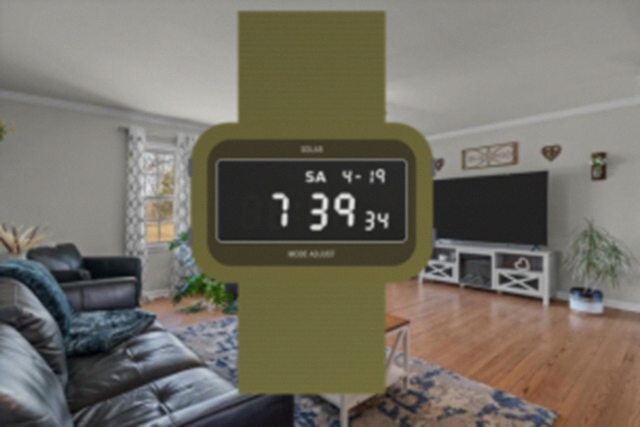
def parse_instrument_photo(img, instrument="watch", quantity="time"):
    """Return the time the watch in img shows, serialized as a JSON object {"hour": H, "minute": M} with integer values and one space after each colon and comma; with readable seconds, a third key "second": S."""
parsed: {"hour": 7, "minute": 39, "second": 34}
